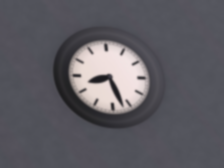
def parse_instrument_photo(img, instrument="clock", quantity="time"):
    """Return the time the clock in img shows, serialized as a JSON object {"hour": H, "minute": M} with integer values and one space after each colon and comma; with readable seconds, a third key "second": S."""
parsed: {"hour": 8, "minute": 27}
